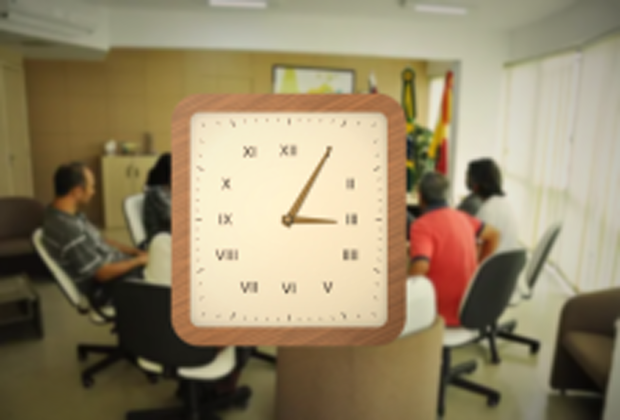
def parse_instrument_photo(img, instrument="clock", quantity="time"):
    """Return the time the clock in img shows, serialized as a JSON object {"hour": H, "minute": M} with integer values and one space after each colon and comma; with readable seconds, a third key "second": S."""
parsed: {"hour": 3, "minute": 5}
